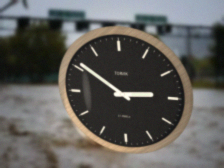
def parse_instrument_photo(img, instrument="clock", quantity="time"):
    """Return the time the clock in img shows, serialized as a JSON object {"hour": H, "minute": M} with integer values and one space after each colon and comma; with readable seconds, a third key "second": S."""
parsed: {"hour": 2, "minute": 51}
